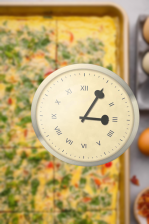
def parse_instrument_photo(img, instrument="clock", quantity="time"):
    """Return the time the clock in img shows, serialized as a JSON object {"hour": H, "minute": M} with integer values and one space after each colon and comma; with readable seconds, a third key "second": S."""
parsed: {"hour": 3, "minute": 5}
